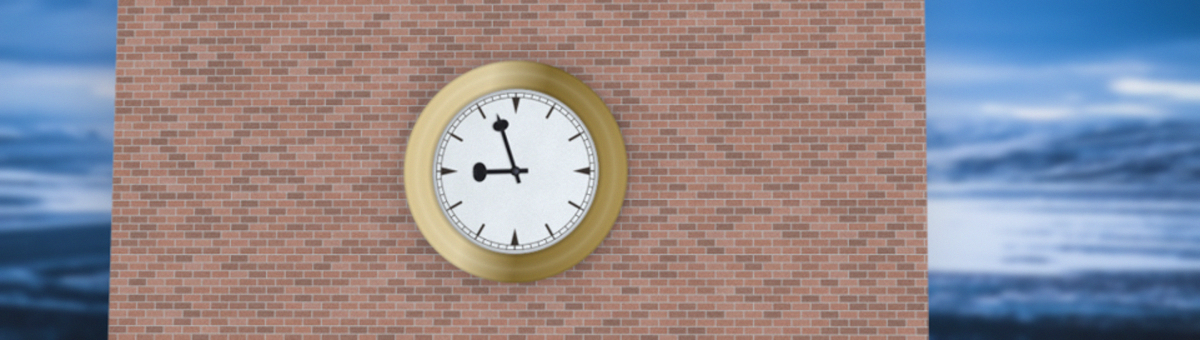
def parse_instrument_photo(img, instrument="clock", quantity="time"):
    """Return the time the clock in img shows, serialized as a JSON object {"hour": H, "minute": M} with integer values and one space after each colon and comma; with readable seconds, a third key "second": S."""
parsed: {"hour": 8, "minute": 57}
